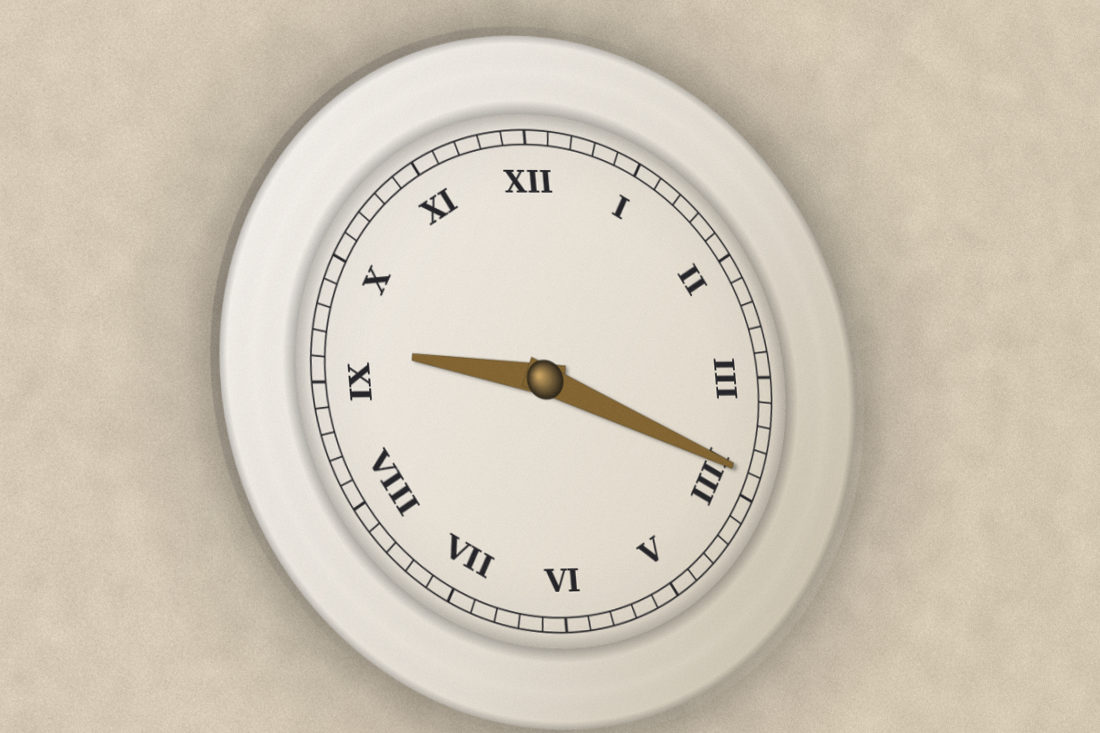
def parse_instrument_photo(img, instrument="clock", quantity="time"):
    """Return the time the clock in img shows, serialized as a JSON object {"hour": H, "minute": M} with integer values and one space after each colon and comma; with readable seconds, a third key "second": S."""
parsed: {"hour": 9, "minute": 19}
